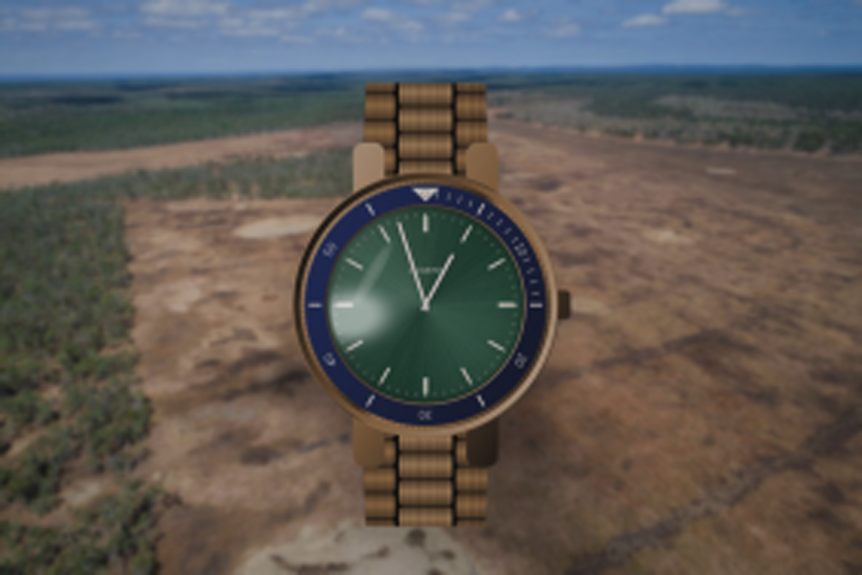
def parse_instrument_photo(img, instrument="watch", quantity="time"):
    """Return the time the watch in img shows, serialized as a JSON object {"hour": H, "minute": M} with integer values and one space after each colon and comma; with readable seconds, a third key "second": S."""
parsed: {"hour": 12, "minute": 57}
